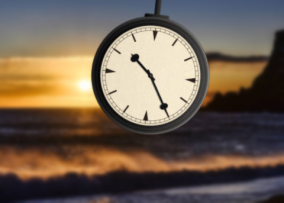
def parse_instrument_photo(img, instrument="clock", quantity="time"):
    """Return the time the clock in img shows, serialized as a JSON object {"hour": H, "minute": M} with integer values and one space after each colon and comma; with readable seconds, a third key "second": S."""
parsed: {"hour": 10, "minute": 25}
